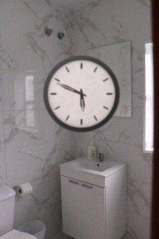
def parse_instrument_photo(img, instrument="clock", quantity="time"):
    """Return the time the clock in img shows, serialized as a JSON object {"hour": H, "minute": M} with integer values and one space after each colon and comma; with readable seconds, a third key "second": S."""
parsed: {"hour": 5, "minute": 49}
